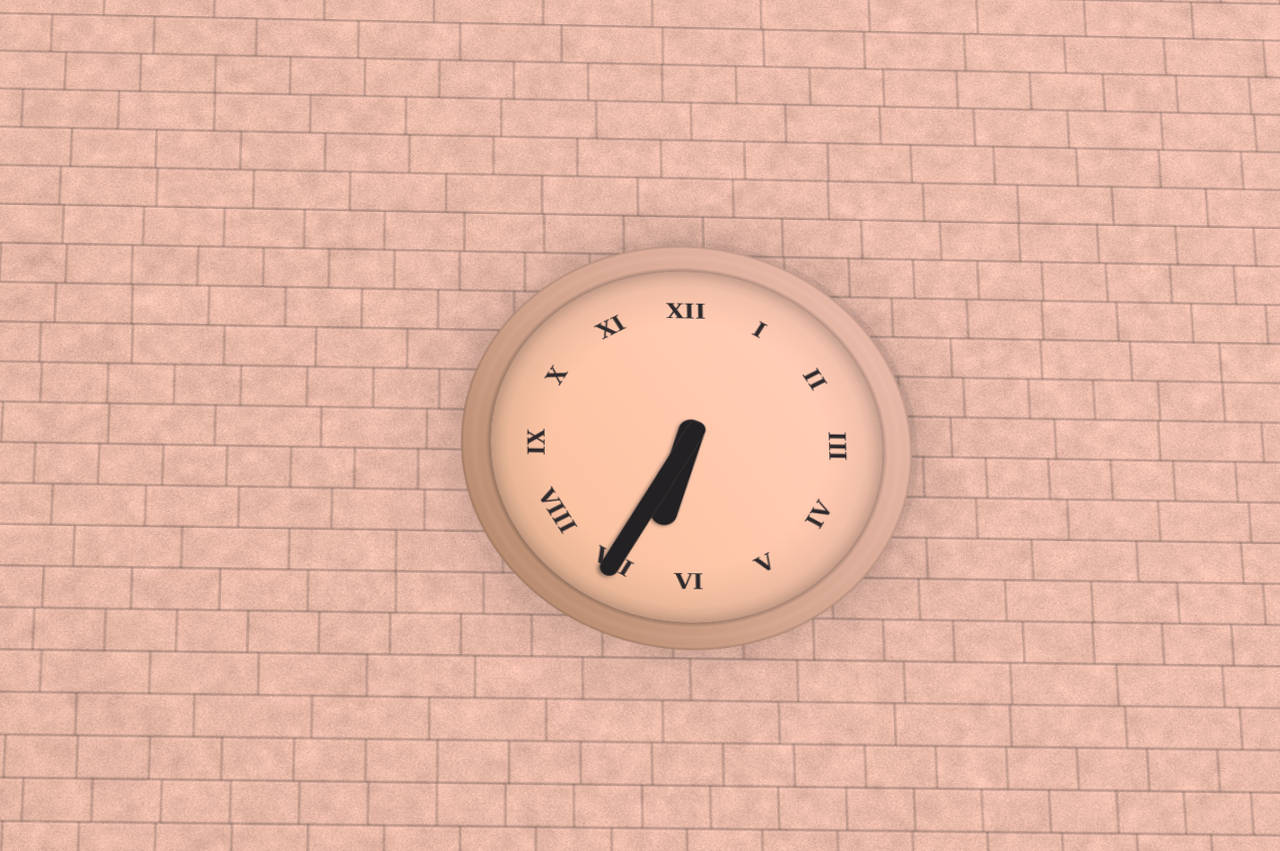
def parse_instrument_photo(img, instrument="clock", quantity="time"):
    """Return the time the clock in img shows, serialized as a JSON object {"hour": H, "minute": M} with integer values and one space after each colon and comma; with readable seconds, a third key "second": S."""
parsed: {"hour": 6, "minute": 35}
